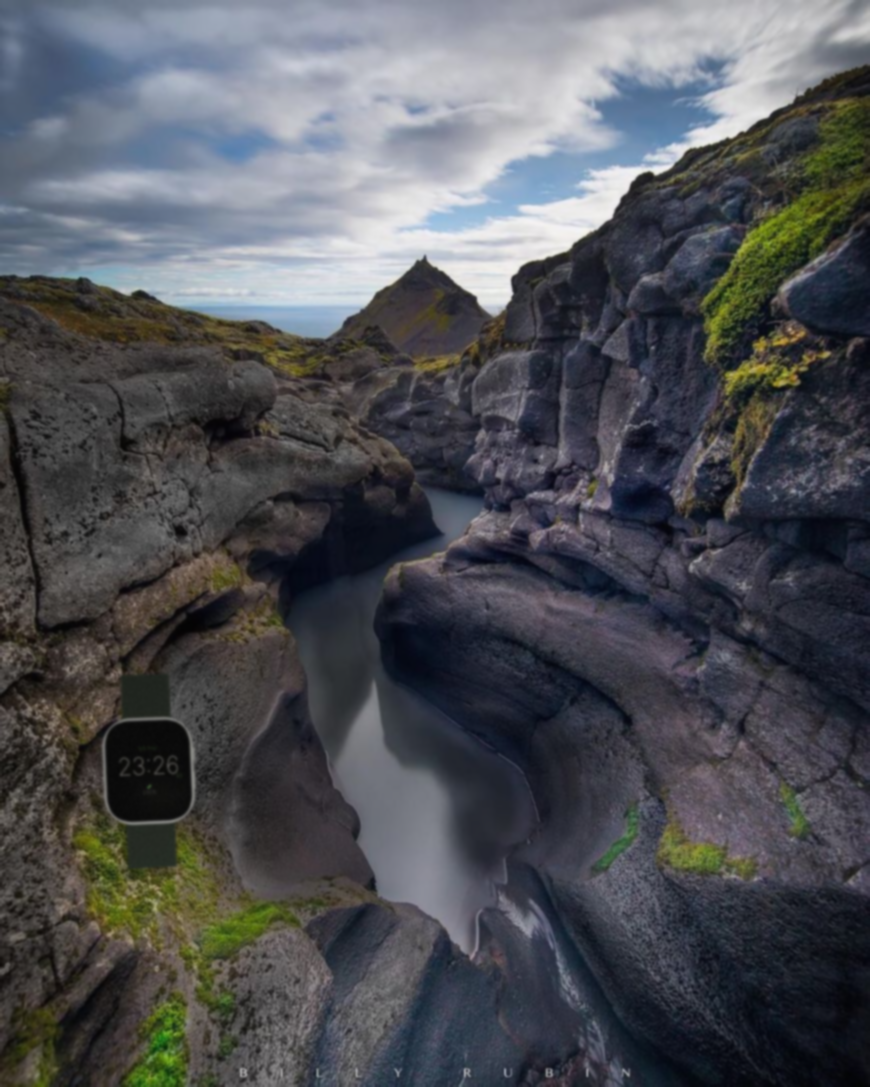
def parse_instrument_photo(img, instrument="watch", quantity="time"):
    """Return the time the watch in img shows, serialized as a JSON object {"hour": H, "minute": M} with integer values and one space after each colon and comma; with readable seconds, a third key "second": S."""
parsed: {"hour": 23, "minute": 26}
